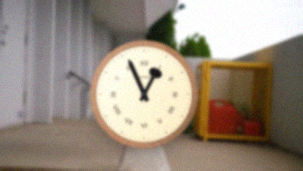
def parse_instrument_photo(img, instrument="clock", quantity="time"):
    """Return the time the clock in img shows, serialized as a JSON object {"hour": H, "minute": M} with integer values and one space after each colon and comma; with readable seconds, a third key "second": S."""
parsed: {"hour": 12, "minute": 56}
